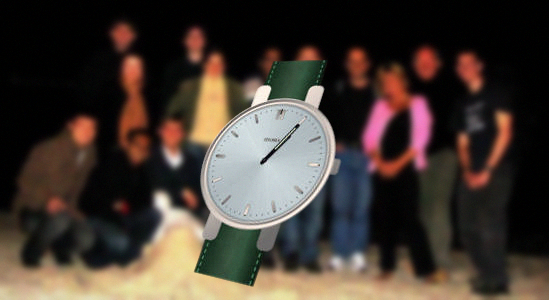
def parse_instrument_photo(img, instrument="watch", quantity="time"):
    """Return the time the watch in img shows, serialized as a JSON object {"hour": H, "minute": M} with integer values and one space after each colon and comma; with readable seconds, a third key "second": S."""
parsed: {"hour": 1, "minute": 5}
